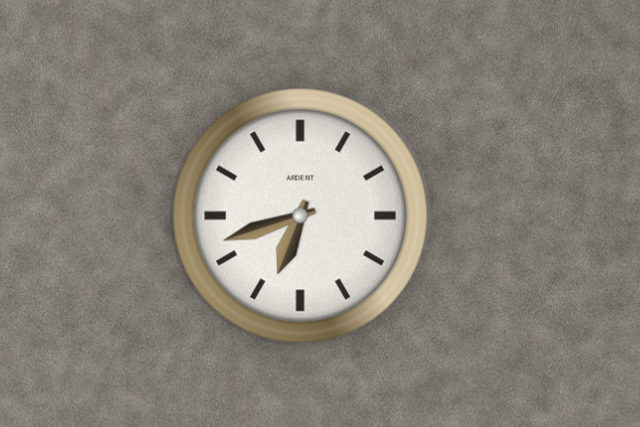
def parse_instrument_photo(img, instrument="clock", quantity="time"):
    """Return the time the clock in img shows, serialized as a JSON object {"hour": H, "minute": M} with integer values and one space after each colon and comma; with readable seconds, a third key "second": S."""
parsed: {"hour": 6, "minute": 42}
